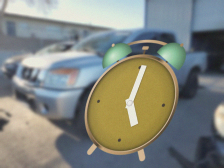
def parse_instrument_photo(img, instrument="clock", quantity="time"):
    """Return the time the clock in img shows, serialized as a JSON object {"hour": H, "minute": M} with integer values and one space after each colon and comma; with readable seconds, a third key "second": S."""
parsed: {"hour": 5, "minute": 1}
